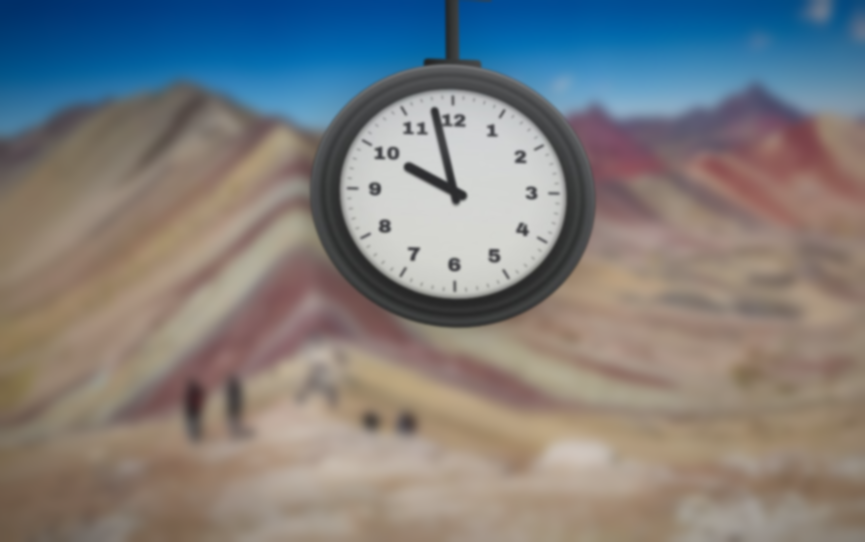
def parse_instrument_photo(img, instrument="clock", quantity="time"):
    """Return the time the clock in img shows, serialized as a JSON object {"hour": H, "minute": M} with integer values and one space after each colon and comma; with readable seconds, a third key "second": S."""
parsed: {"hour": 9, "minute": 58}
